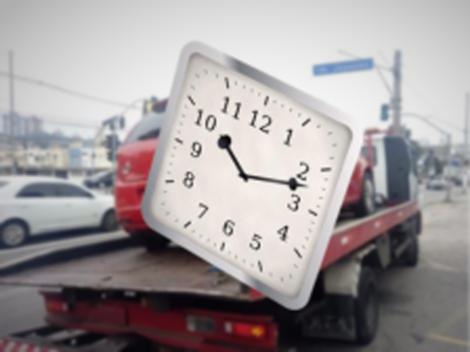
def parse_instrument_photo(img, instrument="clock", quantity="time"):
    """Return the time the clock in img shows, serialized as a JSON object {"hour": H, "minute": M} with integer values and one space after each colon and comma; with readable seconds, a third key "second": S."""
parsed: {"hour": 10, "minute": 12}
